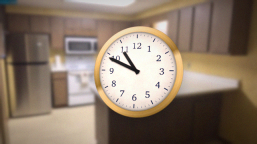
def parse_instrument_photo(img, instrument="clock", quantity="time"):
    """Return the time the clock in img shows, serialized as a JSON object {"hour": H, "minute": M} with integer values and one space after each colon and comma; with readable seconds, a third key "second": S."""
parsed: {"hour": 10, "minute": 49}
